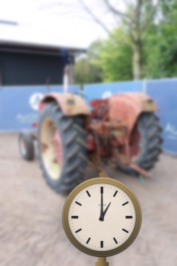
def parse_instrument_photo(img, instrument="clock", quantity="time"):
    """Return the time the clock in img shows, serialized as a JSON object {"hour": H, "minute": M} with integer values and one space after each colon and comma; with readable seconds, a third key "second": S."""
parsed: {"hour": 1, "minute": 0}
